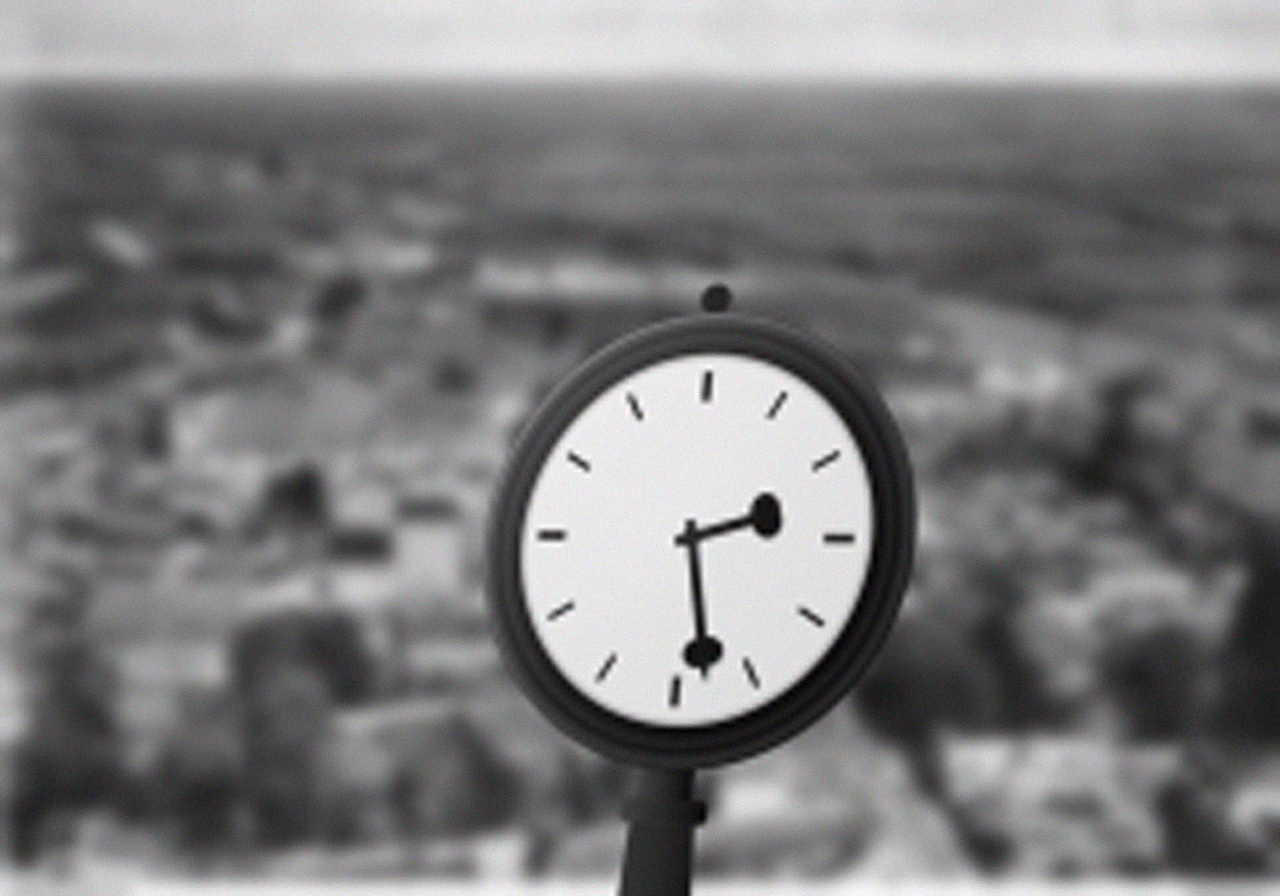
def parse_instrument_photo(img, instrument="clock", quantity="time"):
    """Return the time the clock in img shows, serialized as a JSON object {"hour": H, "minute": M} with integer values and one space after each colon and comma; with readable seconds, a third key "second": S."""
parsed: {"hour": 2, "minute": 28}
